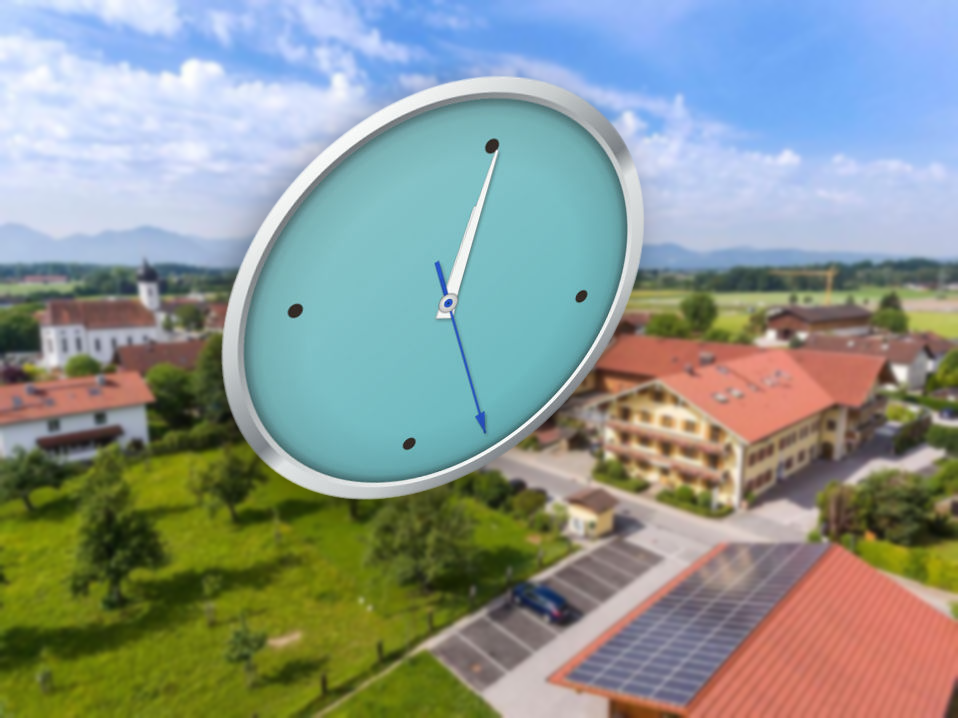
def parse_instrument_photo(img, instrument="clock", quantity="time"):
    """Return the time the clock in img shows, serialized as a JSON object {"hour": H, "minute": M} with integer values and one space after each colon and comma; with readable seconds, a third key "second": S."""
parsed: {"hour": 12, "minute": 0, "second": 25}
